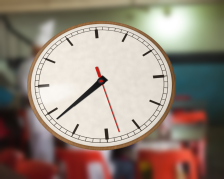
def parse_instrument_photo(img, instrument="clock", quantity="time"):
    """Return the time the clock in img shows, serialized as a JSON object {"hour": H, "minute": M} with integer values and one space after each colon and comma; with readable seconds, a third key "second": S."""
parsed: {"hour": 7, "minute": 38, "second": 28}
